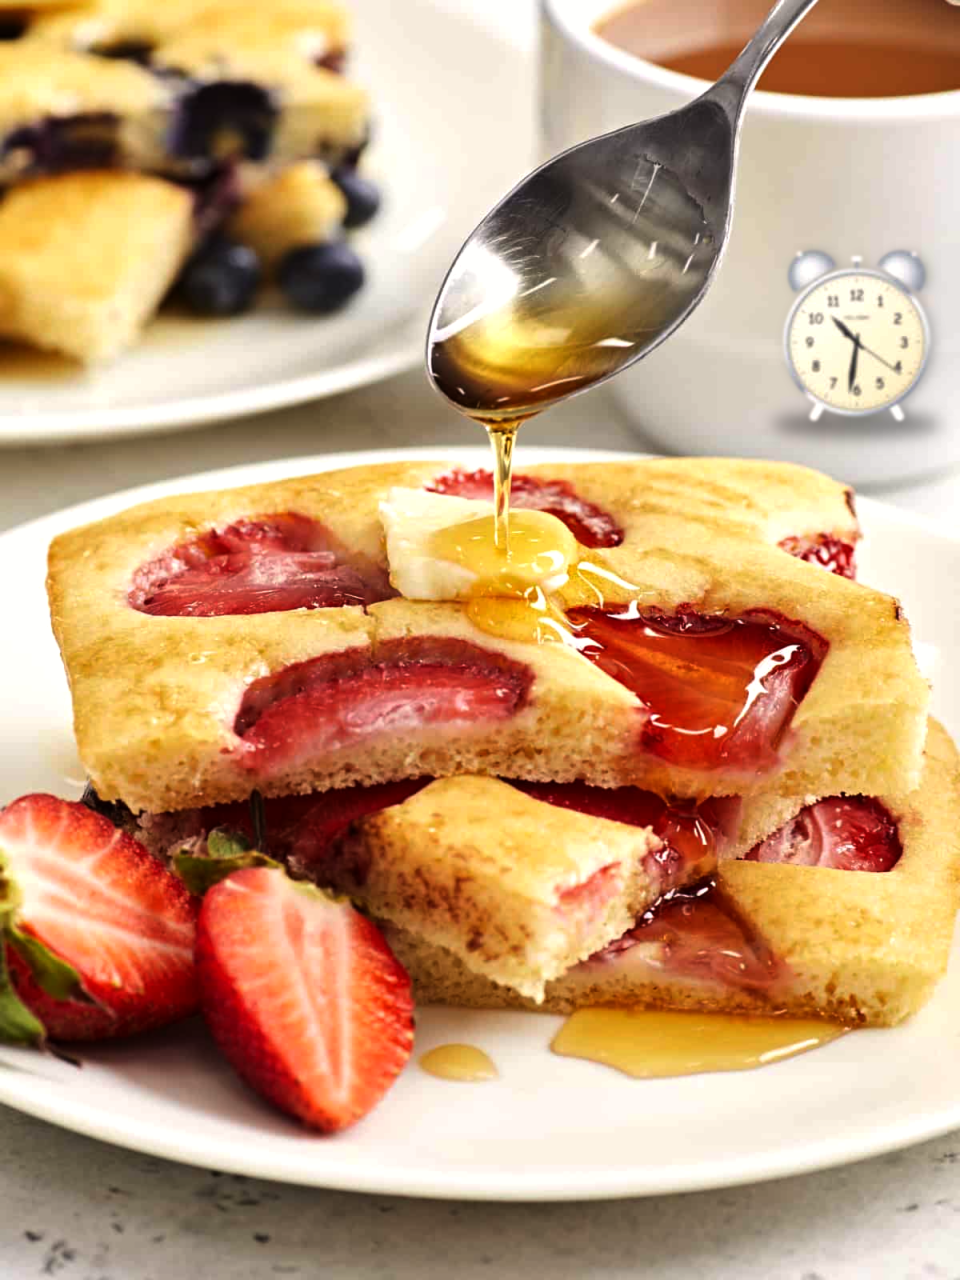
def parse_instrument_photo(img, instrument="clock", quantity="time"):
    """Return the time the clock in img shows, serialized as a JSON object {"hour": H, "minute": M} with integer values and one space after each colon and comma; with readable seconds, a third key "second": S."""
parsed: {"hour": 10, "minute": 31, "second": 21}
